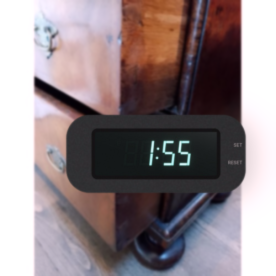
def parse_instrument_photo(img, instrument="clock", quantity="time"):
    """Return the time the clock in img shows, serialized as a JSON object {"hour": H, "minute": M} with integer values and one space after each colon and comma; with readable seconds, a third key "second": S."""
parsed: {"hour": 1, "minute": 55}
